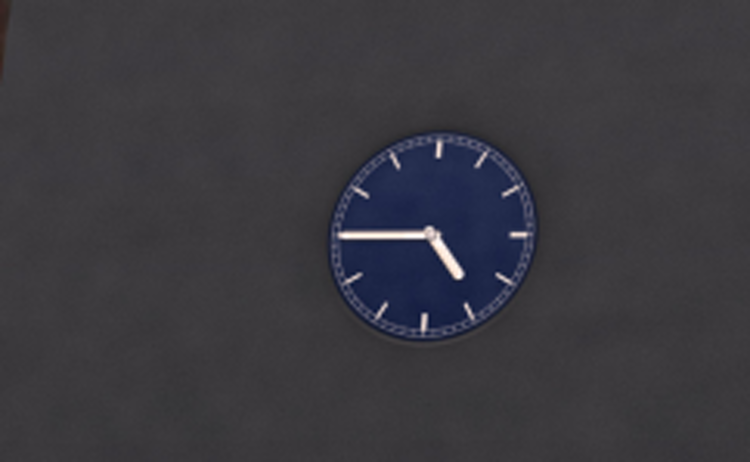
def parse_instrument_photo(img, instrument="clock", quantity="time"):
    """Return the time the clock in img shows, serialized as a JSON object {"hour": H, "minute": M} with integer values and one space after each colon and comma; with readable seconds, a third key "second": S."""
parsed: {"hour": 4, "minute": 45}
